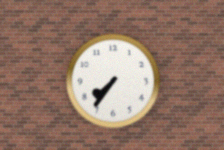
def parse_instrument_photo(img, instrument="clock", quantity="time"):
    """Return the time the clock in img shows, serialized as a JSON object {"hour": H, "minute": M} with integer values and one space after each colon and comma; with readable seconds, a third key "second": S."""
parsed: {"hour": 7, "minute": 36}
